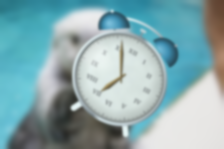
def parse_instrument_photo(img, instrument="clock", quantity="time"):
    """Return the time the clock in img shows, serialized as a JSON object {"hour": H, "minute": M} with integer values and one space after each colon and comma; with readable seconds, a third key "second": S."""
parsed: {"hour": 6, "minute": 56}
